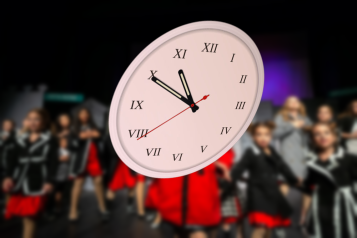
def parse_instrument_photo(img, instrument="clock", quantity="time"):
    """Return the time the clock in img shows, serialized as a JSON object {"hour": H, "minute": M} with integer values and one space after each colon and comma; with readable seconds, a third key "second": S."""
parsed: {"hour": 10, "minute": 49, "second": 39}
